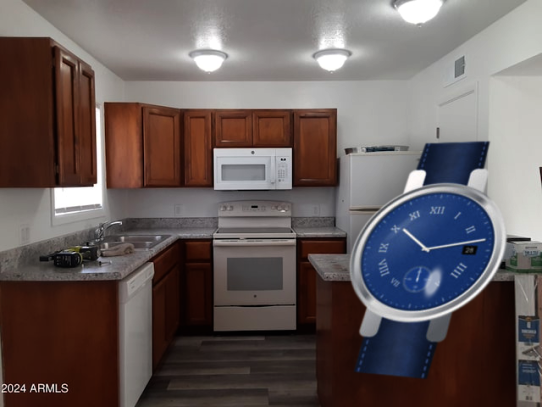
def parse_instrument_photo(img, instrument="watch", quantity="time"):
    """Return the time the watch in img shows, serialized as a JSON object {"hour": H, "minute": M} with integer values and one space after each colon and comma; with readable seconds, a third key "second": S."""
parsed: {"hour": 10, "minute": 13}
